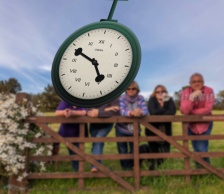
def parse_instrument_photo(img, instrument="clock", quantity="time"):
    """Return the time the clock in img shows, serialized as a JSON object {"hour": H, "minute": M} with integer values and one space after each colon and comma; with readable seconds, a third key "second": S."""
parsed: {"hour": 4, "minute": 49}
